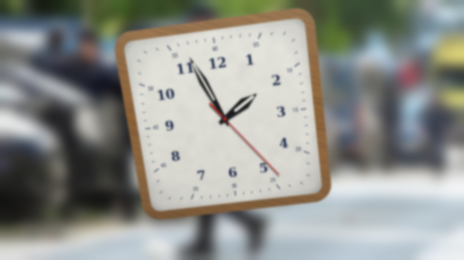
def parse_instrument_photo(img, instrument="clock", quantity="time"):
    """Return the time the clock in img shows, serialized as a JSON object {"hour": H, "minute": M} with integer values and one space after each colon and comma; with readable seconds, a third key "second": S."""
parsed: {"hour": 1, "minute": 56, "second": 24}
